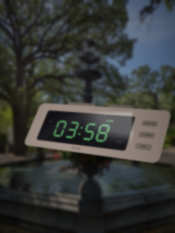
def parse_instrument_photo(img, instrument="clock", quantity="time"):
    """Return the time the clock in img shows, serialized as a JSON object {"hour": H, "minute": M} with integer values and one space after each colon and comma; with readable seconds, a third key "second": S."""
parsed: {"hour": 3, "minute": 58}
